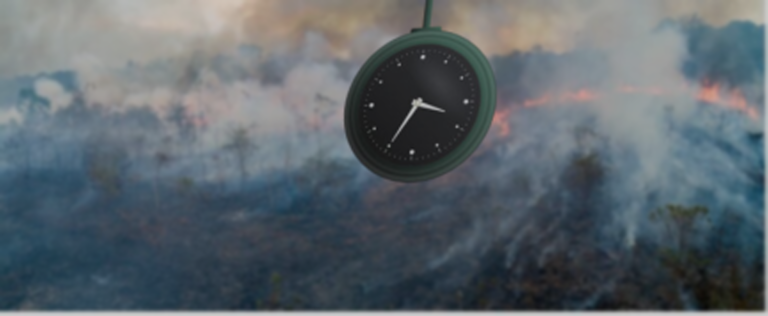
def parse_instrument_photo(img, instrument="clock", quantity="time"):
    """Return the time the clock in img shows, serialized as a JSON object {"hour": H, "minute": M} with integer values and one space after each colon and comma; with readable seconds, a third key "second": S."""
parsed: {"hour": 3, "minute": 35}
